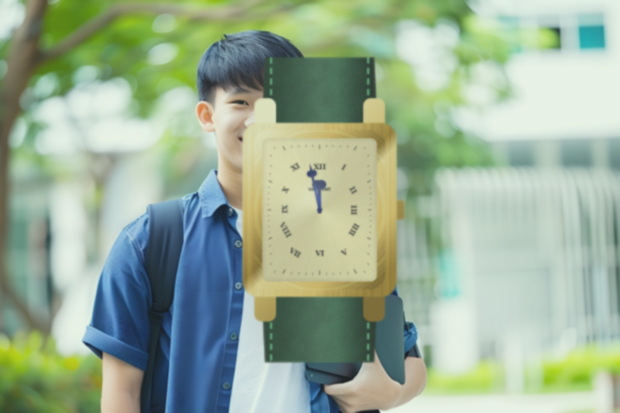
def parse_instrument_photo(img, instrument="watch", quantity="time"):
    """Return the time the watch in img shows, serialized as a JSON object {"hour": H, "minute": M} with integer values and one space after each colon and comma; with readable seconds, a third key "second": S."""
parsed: {"hour": 11, "minute": 58}
